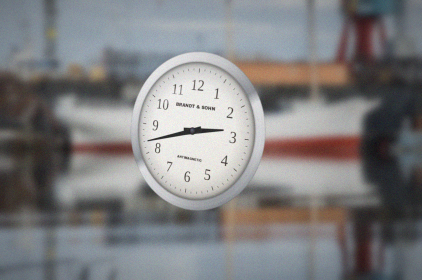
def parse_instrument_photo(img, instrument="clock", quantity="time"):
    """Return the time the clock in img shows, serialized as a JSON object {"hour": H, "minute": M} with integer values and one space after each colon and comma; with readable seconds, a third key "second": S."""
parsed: {"hour": 2, "minute": 42}
